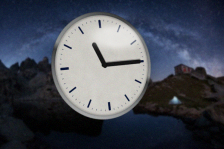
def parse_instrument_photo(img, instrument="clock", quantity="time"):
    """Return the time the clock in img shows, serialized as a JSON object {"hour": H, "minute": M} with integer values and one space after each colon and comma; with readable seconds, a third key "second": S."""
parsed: {"hour": 11, "minute": 15}
